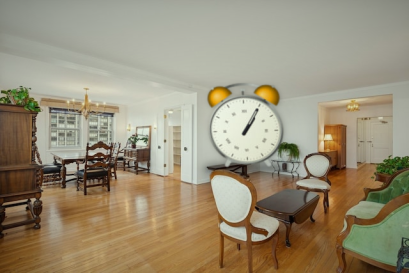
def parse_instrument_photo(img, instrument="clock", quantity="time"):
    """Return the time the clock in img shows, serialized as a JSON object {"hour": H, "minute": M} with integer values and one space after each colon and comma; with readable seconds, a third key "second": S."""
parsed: {"hour": 1, "minute": 5}
